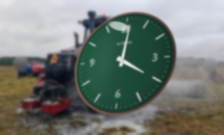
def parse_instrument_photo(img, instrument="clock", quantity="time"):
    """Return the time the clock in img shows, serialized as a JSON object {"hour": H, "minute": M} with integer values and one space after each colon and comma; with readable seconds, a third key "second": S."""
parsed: {"hour": 4, "minute": 1}
